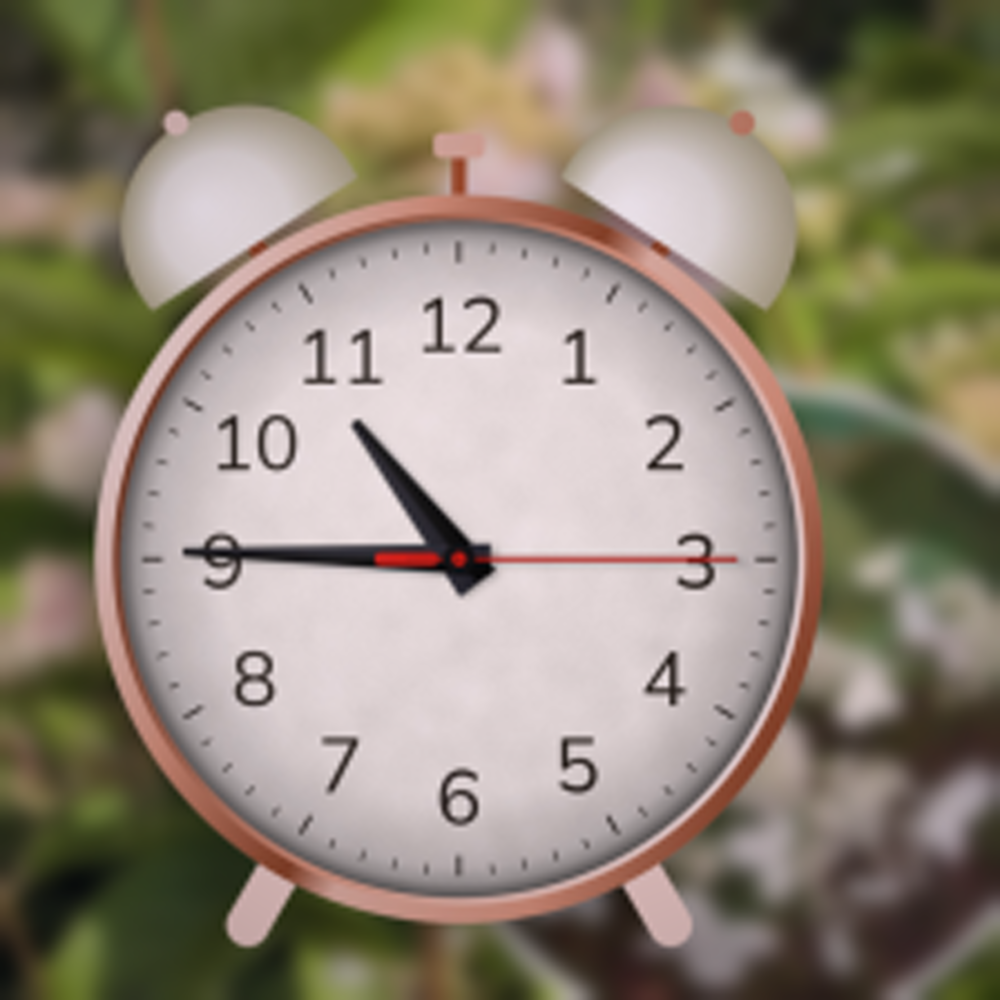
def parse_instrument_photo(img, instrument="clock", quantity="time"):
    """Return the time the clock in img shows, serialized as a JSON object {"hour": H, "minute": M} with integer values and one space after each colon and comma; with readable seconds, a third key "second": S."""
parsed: {"hour": 10, "minute": 45, "second": 15}
